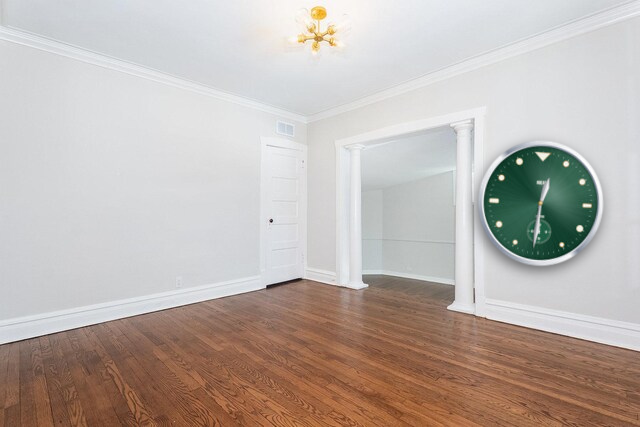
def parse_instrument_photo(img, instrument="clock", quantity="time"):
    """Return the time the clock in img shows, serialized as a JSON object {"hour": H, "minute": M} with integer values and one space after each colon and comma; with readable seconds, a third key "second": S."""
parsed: {"hour": 12, "minute": 31}
